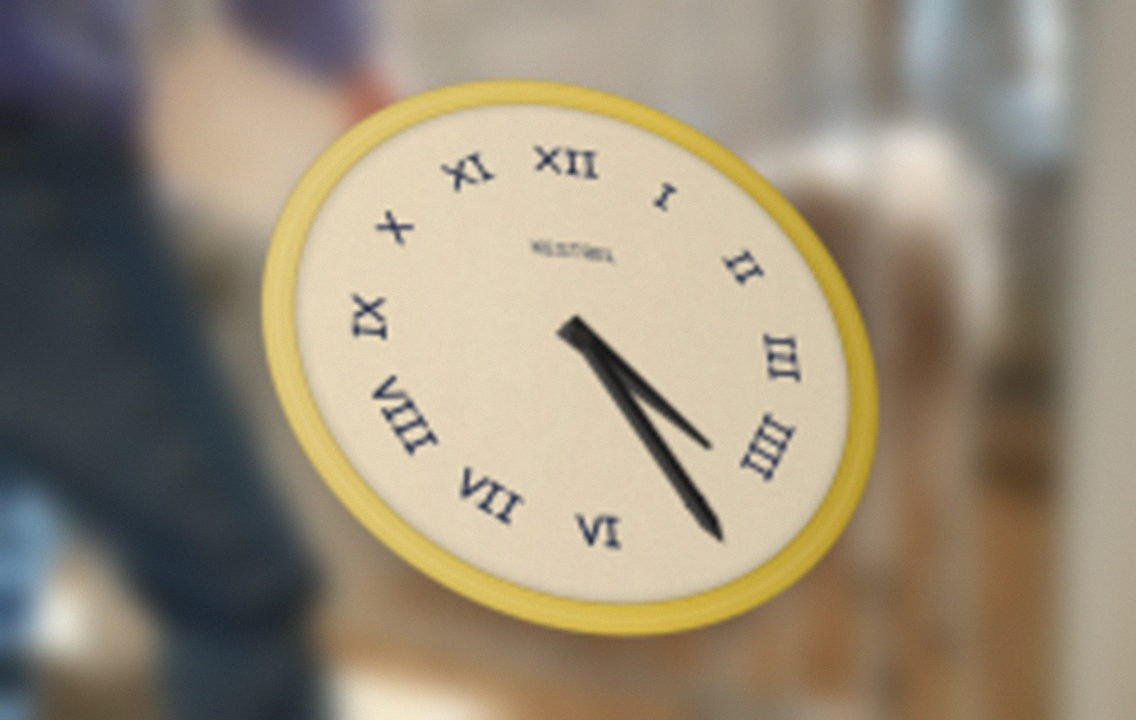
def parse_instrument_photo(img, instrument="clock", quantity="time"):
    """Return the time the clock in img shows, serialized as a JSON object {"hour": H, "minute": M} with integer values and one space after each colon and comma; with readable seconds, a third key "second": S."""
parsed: {"hour": 4, "minute": 25}
